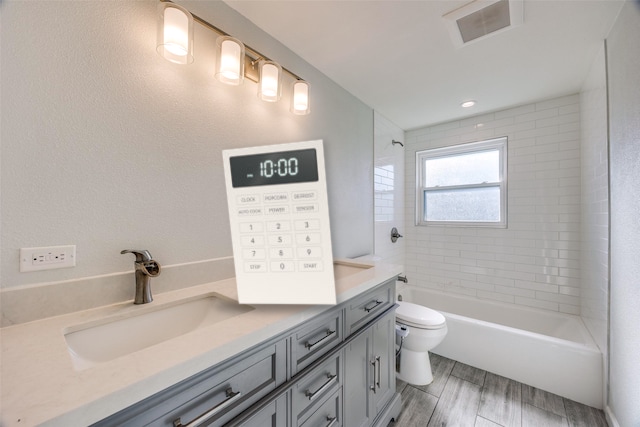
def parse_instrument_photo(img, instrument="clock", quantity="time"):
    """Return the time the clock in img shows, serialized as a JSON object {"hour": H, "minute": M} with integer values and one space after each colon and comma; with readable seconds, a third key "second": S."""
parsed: {"hour": 10, "minute": 0}
